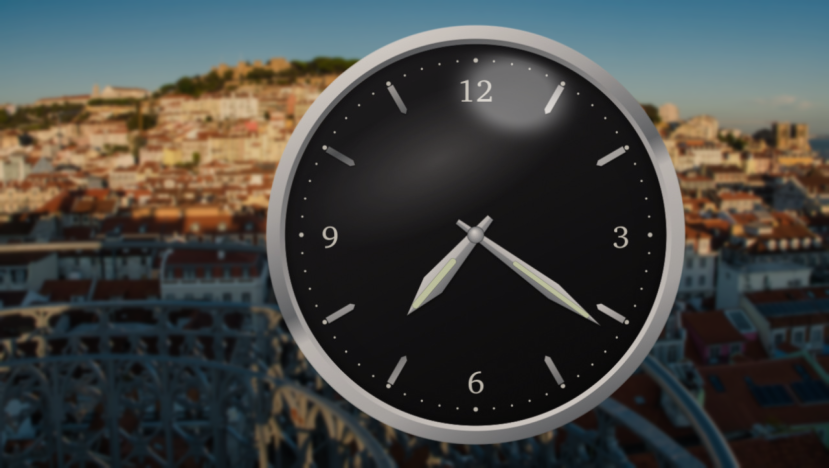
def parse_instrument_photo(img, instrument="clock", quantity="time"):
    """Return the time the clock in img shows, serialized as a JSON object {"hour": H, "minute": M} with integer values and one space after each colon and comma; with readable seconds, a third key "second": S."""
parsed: {"hour": 7, "minute": 21}
